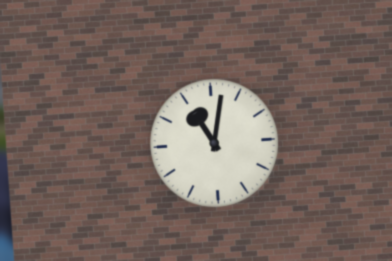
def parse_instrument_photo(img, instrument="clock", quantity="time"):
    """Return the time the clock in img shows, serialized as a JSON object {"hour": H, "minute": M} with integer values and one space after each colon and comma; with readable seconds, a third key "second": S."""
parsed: {"hour": 11, "minute": 2}
